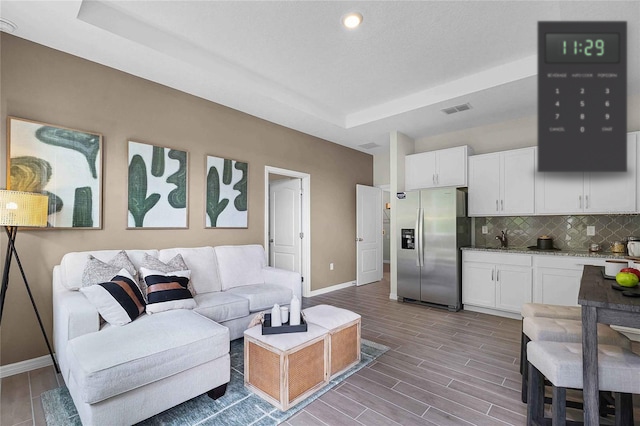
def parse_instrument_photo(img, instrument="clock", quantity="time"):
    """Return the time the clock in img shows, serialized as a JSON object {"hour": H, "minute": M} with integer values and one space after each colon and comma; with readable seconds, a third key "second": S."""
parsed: {"hour": 11, "minute": 29}
